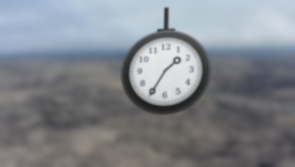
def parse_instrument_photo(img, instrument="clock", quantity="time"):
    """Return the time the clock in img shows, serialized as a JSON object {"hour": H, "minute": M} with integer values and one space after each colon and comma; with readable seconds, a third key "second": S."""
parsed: {"hour": 1, "minute": 35}
